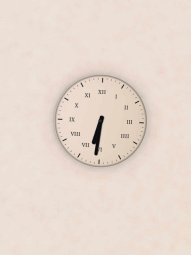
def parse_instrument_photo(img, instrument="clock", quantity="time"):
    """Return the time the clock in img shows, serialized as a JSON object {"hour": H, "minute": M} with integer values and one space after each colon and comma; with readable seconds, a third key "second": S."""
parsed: {"hour": 6, "minute": 31}
